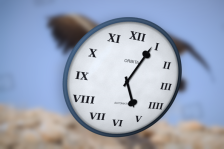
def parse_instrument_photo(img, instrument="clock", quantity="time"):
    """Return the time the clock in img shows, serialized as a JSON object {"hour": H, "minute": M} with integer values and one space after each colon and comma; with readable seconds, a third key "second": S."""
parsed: {"hour": 5, "minute": 4}
